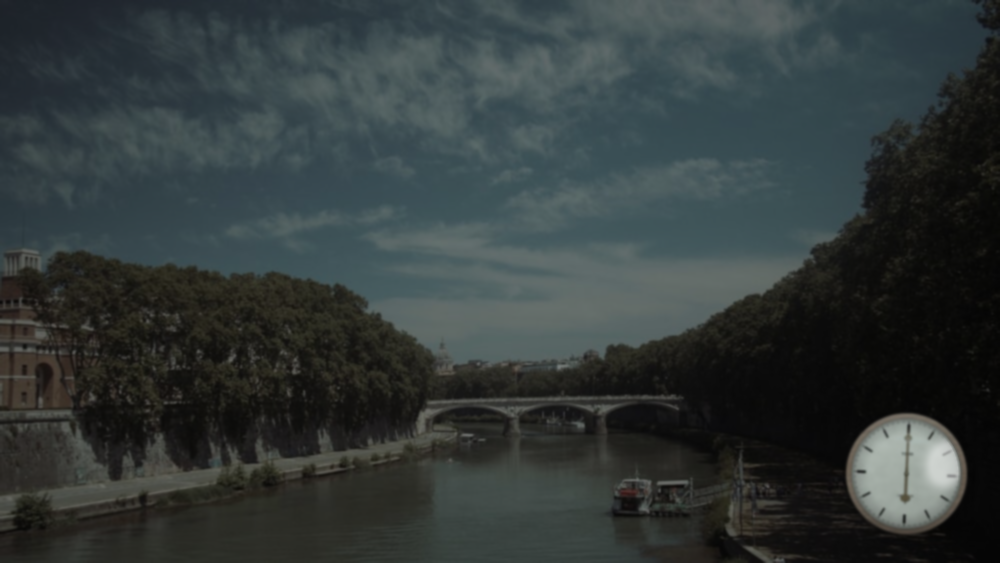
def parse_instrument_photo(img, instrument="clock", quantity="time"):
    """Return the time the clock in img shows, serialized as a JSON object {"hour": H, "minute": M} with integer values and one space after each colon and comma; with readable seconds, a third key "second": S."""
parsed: {"hour": 6, "minute": 0}
